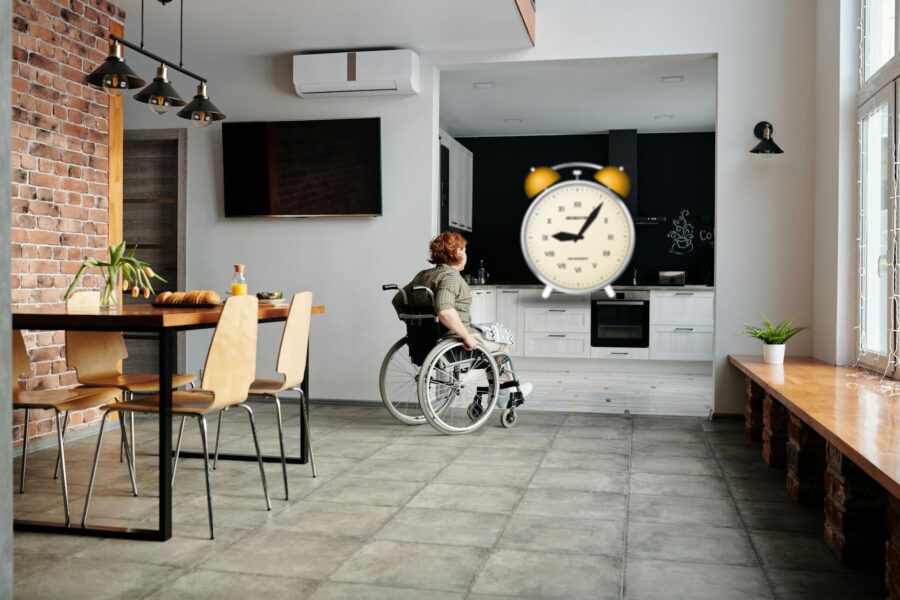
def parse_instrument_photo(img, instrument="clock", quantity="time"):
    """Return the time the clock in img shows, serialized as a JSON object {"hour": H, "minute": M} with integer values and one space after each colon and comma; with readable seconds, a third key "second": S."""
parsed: {"hour": 9, "minute": 6}
